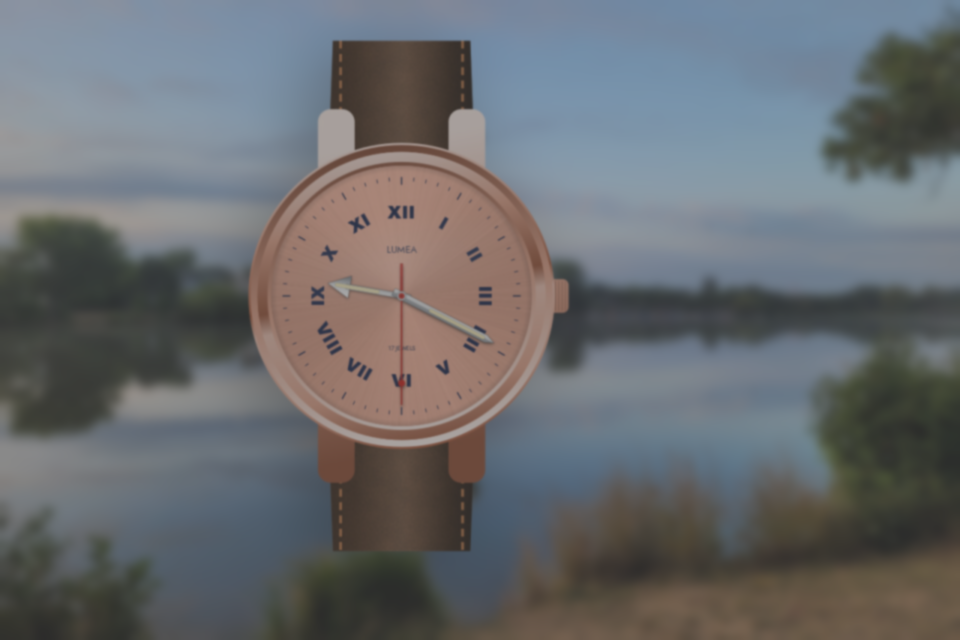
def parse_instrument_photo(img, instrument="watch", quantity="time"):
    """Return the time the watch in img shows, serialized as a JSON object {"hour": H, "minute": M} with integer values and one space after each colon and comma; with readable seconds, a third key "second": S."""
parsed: {"hour": 9, "minute": 19, "second": 30}
